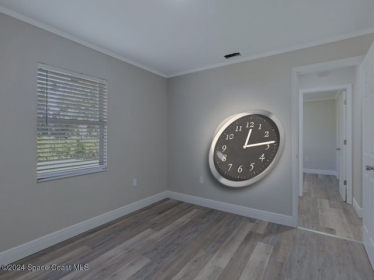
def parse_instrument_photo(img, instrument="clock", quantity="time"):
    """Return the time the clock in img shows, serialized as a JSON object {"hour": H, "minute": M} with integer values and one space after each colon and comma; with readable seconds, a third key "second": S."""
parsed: {"hour": 12, "minute": 14}
